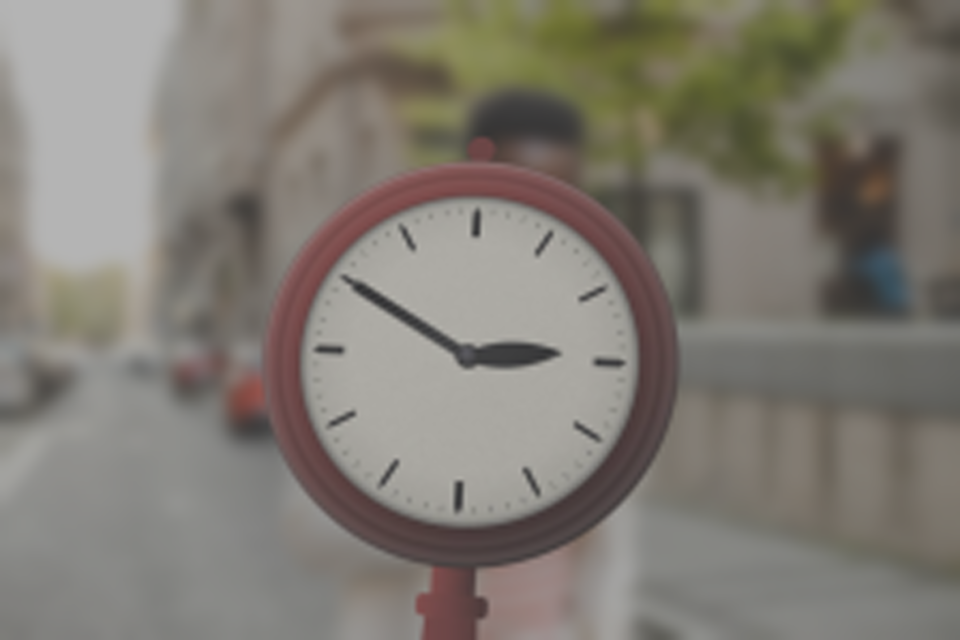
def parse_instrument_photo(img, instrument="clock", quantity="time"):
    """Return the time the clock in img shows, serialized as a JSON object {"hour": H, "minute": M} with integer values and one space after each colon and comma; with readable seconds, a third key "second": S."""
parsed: {"hour": 2, "minute": 50}
